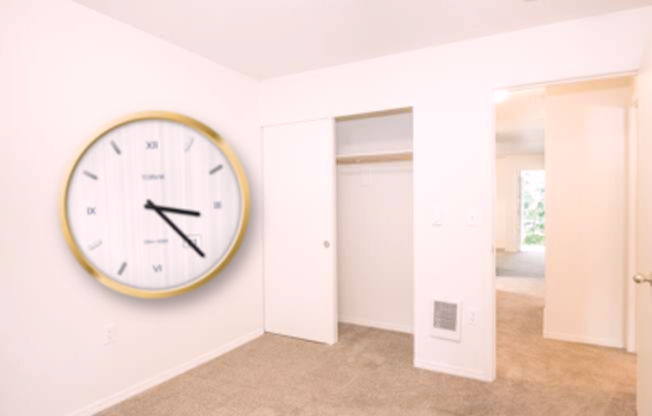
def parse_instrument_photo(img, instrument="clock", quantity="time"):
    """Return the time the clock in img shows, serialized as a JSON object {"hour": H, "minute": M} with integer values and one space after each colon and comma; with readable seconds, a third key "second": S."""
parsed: {"hour": 3, "minute": 23}
